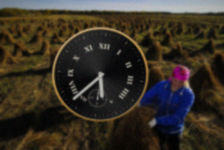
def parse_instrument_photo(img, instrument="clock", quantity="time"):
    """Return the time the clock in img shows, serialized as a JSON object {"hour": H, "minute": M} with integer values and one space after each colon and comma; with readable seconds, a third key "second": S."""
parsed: {"hour": 5, "minute": 37}
